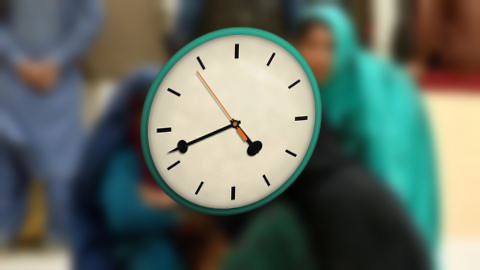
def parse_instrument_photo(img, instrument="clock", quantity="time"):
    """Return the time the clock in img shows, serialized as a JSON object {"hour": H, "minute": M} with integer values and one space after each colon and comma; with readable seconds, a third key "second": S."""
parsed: {"hour": 4, "minute": 41, "second": 54}
